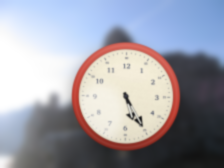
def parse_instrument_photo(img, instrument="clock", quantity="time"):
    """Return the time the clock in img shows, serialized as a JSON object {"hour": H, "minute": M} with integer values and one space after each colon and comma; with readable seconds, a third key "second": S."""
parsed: {"hour": 5, "minute": 25}
